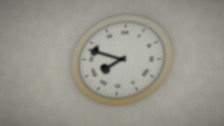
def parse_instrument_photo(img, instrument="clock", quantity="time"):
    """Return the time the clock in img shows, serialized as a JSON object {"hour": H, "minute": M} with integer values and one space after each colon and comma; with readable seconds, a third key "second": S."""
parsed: {"hour": 7, "minute": 48}
